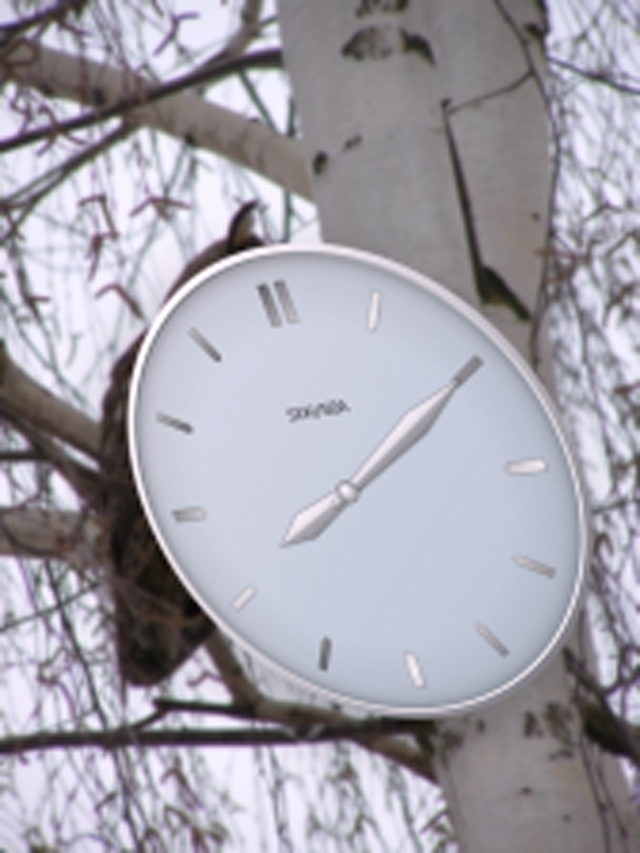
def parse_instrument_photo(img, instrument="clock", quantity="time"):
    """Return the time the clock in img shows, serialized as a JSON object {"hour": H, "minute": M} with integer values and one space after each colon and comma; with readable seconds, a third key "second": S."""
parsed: {"hour": 8, "minute": 10}
